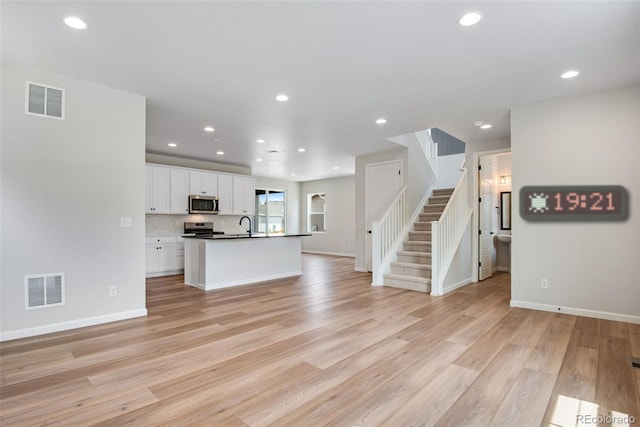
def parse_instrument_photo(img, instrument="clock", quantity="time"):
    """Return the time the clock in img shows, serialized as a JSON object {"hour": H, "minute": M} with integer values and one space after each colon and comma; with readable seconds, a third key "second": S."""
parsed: {"hour": 19, "minute": 21}
